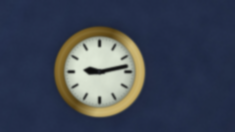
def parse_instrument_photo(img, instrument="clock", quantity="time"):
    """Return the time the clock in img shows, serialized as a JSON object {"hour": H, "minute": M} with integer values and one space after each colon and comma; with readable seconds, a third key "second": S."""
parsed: {"hour": 9, "minute": 13}
